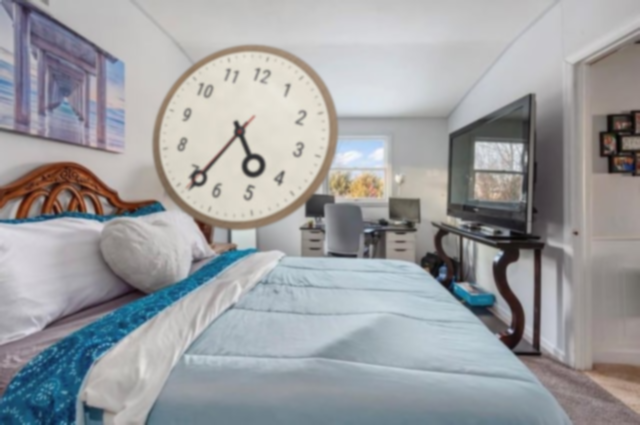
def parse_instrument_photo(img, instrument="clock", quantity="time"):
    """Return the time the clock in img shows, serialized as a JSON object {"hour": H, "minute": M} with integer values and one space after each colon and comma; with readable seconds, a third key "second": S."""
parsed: {"hour": 4, "minute": 33, "second": 34}
